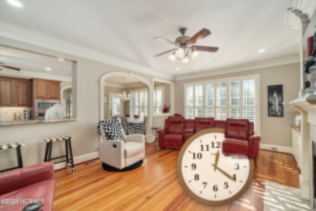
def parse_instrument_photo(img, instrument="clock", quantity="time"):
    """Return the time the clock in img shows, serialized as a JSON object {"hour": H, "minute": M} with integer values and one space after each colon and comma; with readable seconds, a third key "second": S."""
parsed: {"hour": 12, "minute": 21}
